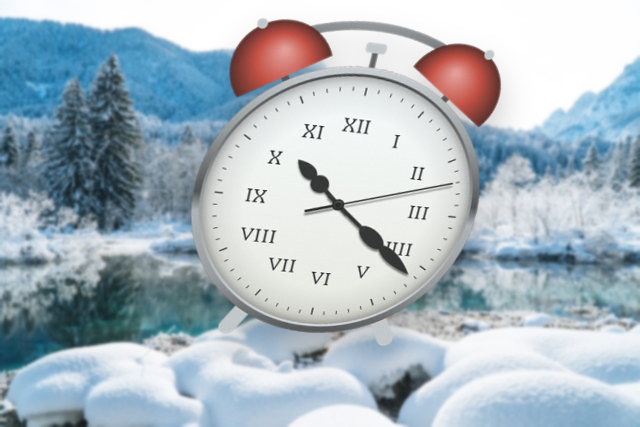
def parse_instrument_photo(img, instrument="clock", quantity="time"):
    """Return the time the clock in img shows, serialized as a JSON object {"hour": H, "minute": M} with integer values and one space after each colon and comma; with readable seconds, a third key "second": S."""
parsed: {"hour": 10, "minute": 21, "second": 12}
